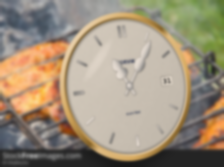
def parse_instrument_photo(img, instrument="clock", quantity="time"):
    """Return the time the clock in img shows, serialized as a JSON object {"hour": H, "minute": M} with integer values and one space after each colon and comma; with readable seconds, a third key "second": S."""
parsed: {"hour": 11, "minute": 6}
